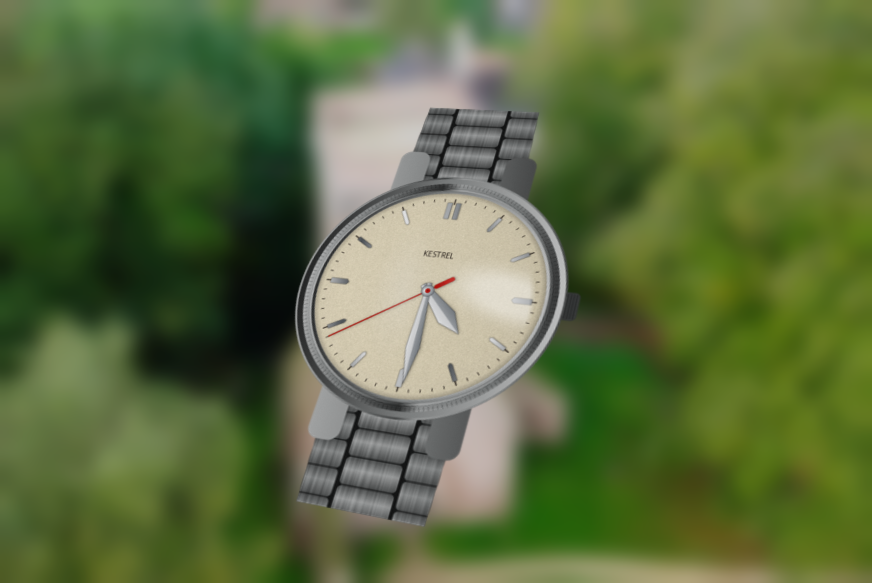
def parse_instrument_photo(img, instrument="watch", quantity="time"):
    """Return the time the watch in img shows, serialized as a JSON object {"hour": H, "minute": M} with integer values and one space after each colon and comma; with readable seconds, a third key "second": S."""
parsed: {"hour": 4, "minute": 29, "second": 39}
